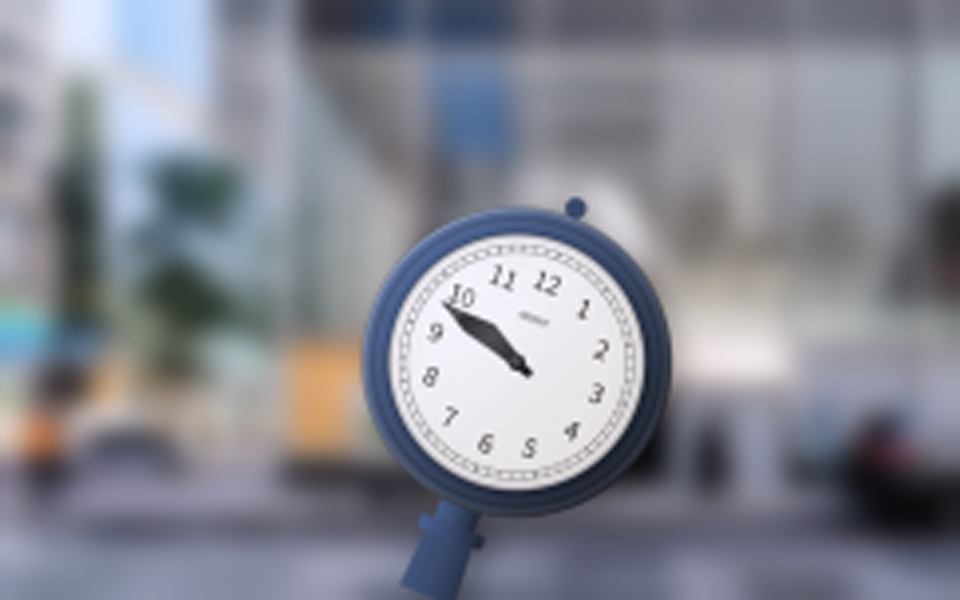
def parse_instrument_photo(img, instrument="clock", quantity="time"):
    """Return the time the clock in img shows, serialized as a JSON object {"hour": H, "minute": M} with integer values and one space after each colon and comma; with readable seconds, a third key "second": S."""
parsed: {"hour": 9, "minute": 48}
